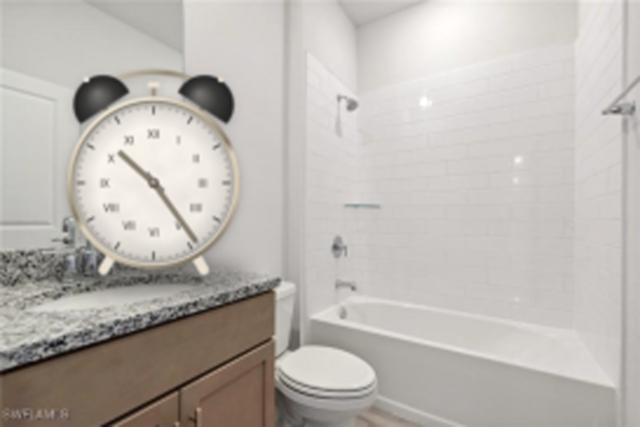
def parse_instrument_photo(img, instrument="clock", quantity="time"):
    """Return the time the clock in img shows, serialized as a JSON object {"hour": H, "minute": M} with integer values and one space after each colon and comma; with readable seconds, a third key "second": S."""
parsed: {"hour": 10, "minute": 24}
